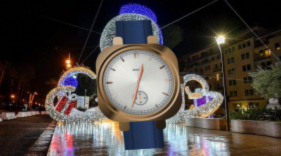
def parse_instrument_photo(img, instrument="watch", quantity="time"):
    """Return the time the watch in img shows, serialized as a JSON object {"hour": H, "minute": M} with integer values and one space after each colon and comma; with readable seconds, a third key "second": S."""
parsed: {"hour": 12, "minute": 33}
